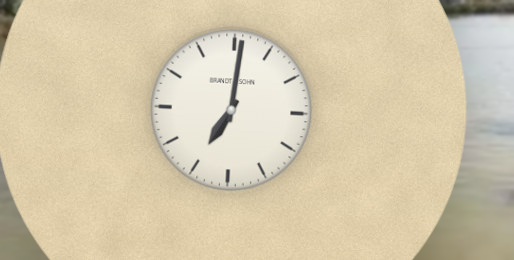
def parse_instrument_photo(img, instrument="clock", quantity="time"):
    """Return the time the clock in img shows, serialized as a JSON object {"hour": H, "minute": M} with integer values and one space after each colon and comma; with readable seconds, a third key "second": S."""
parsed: {"hour": 7, "minute": 1}
